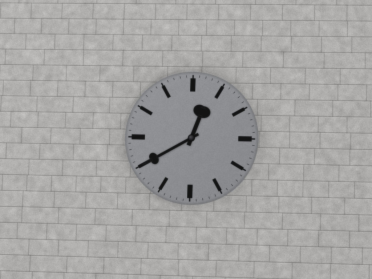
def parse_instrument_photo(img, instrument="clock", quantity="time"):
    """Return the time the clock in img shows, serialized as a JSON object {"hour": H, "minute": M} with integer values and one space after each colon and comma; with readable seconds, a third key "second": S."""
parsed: {"hour": 12, "minute": 40}
